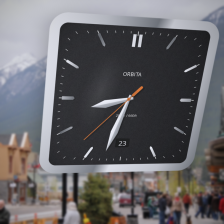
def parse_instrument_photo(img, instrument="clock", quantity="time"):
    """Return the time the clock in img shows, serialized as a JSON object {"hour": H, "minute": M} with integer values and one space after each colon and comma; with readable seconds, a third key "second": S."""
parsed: {"hour": 8, "minute": 32, "second": 37}
